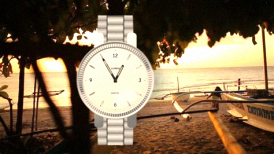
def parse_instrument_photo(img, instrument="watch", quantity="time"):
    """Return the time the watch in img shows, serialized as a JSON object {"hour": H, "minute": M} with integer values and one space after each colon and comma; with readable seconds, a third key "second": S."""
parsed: {"hour": 12, "minute": 55}
